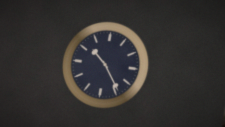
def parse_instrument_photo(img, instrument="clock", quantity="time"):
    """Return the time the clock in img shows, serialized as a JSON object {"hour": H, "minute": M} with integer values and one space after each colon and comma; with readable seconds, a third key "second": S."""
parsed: {"hour": 10, "minute": 24}
